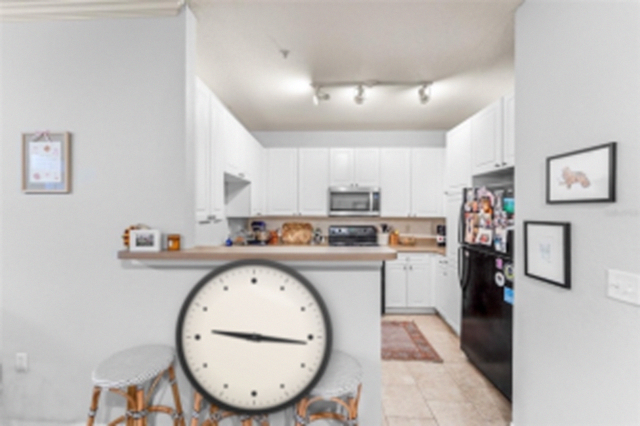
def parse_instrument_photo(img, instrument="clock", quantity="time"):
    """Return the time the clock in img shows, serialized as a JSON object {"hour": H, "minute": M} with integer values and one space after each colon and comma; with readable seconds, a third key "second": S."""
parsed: {"hour": 9, "minute": 16}
